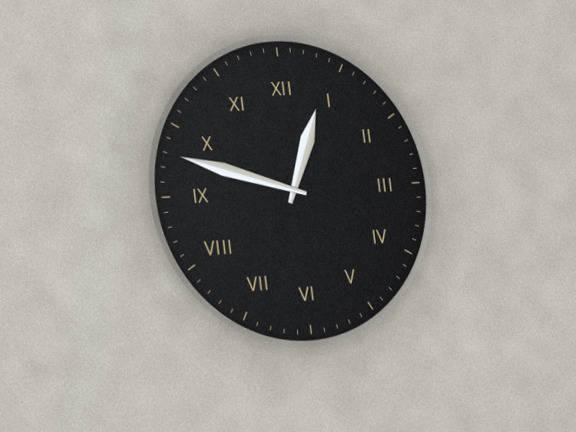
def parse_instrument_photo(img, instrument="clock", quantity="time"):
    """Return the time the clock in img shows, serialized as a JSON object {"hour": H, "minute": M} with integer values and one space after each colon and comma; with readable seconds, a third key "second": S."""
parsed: {"hour": 12, "minute": 48}
